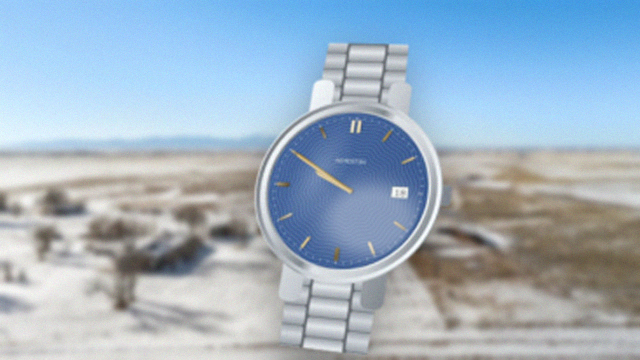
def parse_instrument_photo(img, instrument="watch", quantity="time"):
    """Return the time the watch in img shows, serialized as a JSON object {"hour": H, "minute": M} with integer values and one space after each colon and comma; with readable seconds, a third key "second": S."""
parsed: {"hour": 9, "minute": 50}
